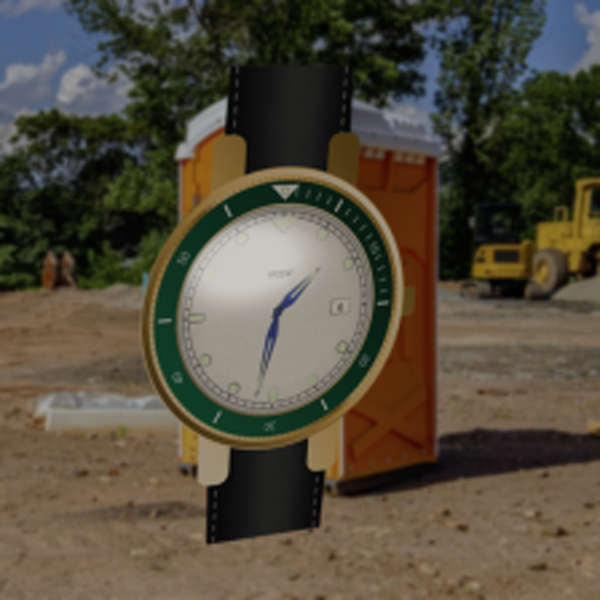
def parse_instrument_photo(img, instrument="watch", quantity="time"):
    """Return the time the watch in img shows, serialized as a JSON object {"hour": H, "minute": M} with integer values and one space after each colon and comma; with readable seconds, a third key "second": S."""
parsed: {"hour": 1, "minute": 32}
